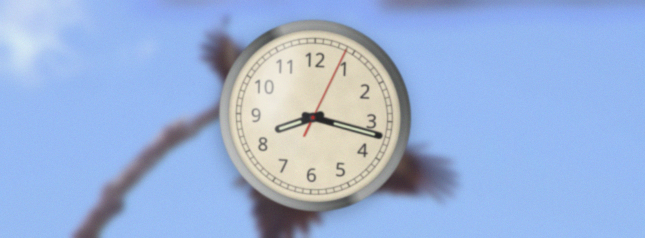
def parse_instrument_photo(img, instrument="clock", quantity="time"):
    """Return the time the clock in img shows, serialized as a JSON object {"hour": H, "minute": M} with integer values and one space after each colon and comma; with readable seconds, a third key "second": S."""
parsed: {"hour": 8, "minute": 17, "second": 4}
